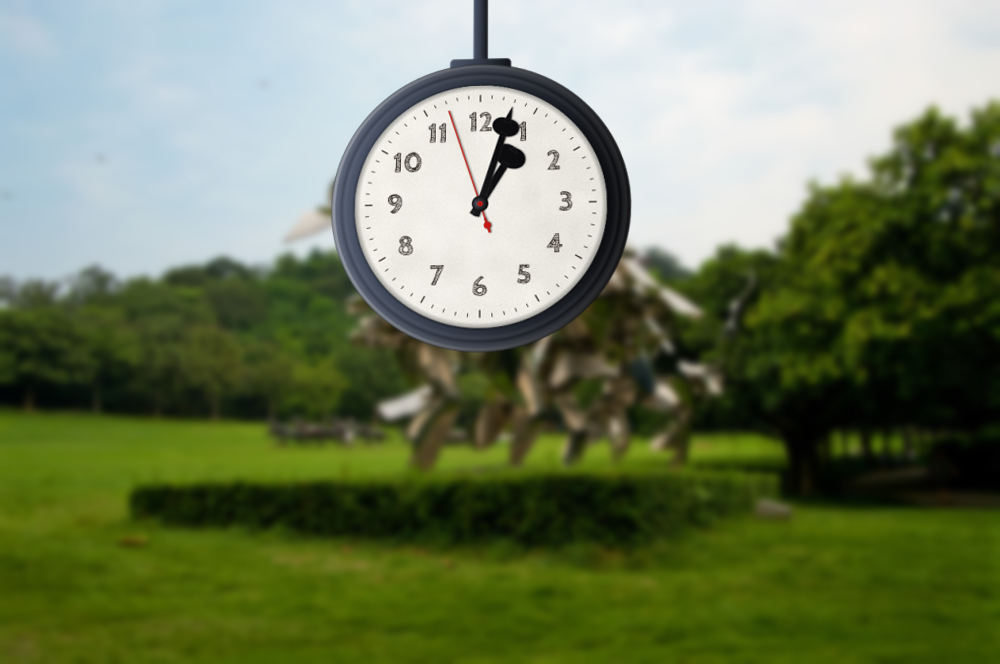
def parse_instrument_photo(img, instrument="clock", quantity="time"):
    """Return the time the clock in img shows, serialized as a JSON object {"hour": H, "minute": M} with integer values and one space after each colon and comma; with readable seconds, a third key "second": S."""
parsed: {"hour": 1, "minute": 2, "second": 57}
